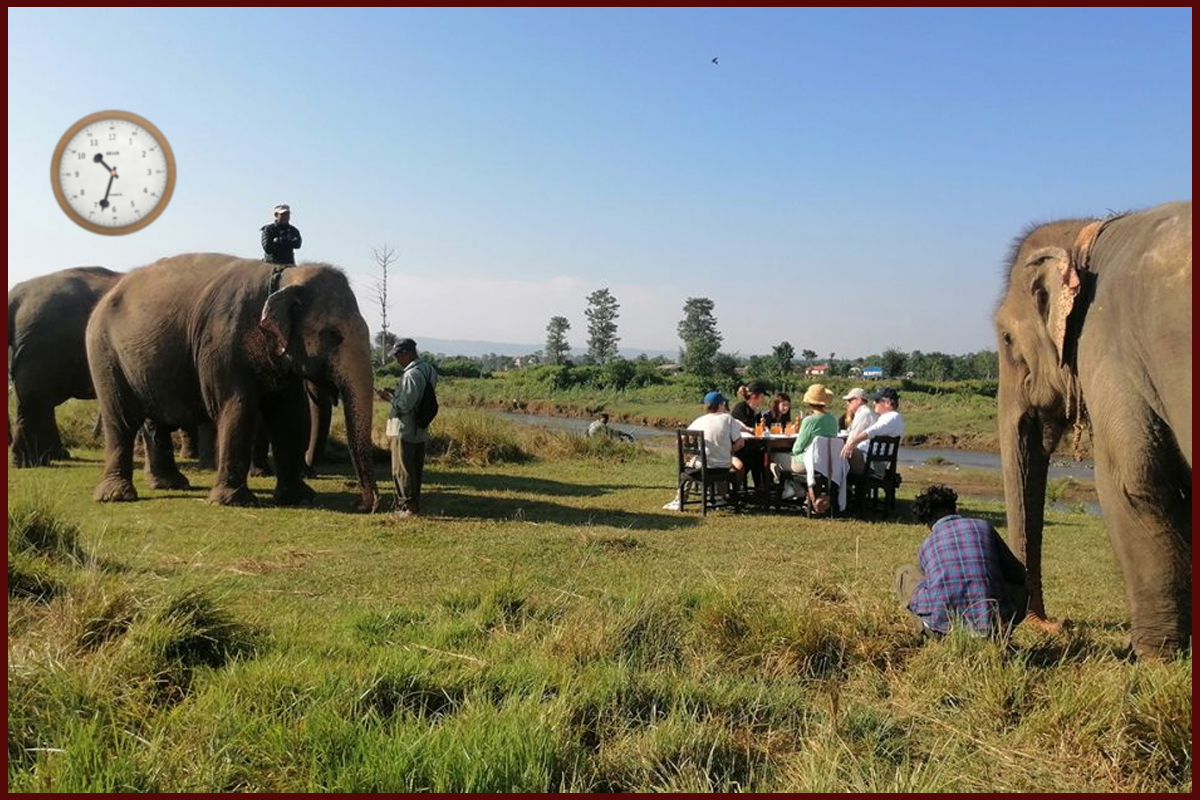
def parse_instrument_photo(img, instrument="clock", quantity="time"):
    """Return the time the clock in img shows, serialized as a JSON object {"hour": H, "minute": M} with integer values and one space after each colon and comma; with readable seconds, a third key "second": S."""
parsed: {"hour": 10, "minute": 33}
